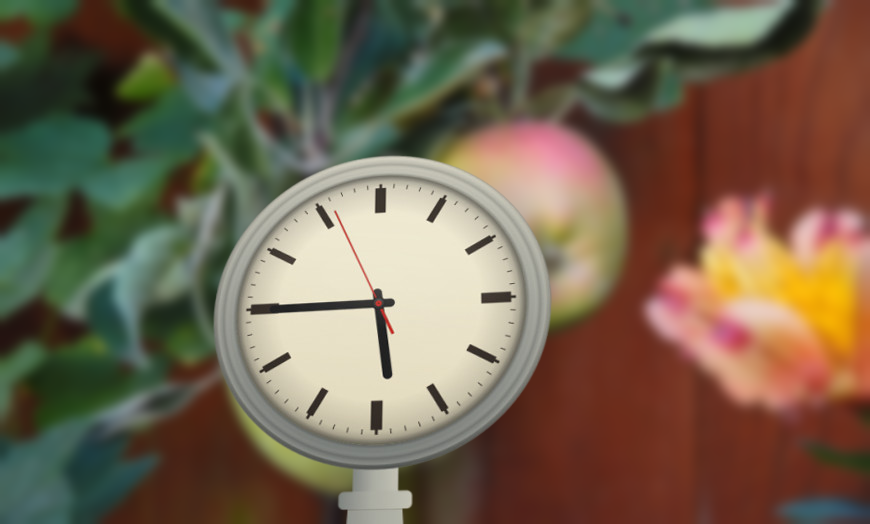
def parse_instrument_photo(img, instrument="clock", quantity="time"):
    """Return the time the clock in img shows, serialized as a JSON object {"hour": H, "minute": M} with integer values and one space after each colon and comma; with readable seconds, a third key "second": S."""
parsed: {"hour": 5, "minute": 44, "second": 56}
